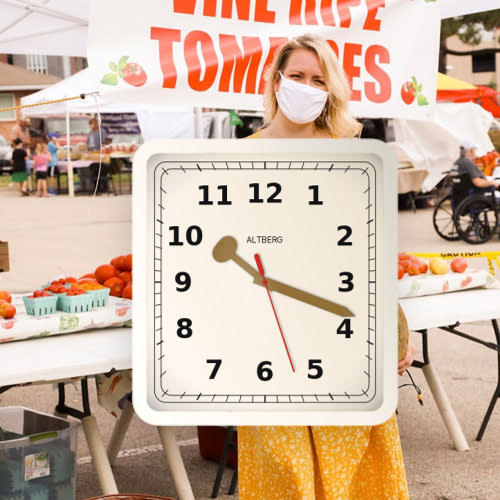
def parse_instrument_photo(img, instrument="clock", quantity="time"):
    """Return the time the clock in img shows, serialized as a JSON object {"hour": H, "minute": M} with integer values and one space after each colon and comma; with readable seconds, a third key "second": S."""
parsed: {"hour": 10, "minute": 18, "second": 27}
